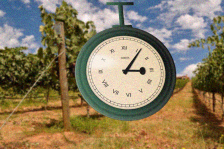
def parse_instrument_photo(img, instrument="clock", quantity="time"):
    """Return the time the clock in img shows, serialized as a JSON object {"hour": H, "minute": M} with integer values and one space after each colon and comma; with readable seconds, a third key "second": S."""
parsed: {"hour": 3, "minute": 6}
